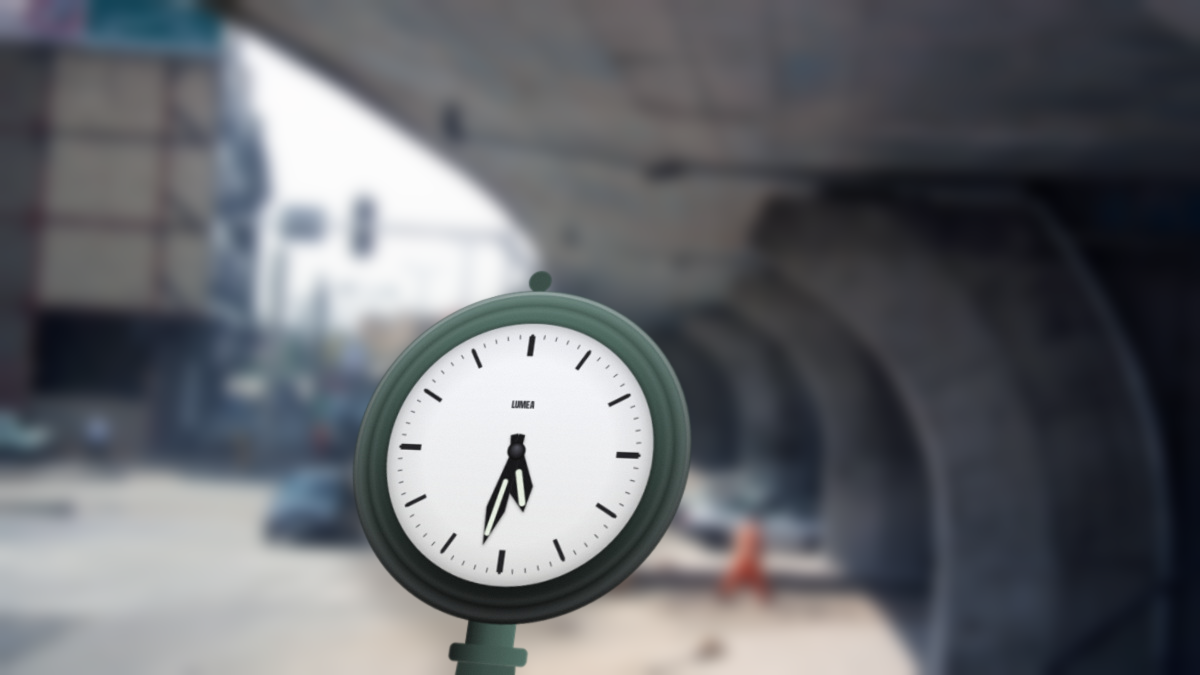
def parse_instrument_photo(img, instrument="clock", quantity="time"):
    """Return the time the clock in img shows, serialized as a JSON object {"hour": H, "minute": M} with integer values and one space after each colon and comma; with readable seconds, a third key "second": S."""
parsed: {"hour": 5, "minute": 32}
